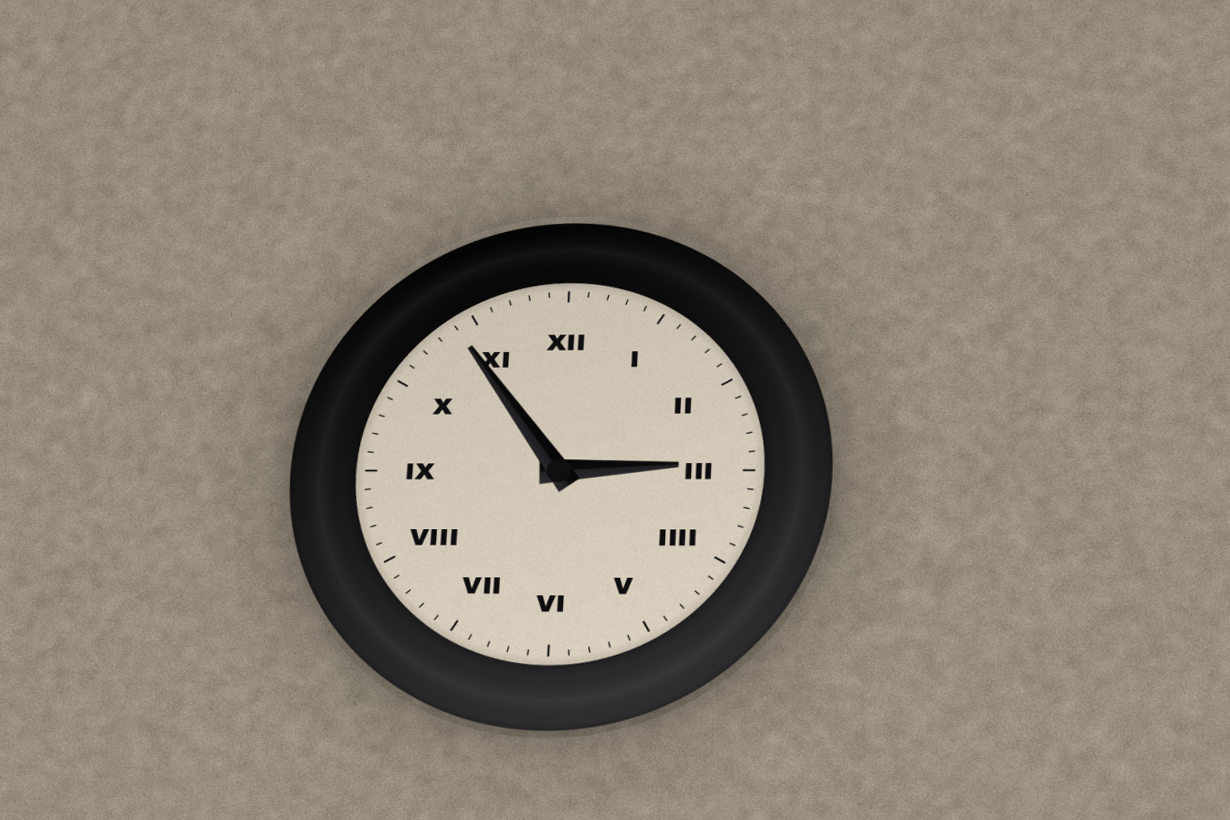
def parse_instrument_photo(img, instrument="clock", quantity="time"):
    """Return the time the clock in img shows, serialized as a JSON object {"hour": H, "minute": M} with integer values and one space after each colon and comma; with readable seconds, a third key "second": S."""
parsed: {"hour": 2, "minute": 54}
